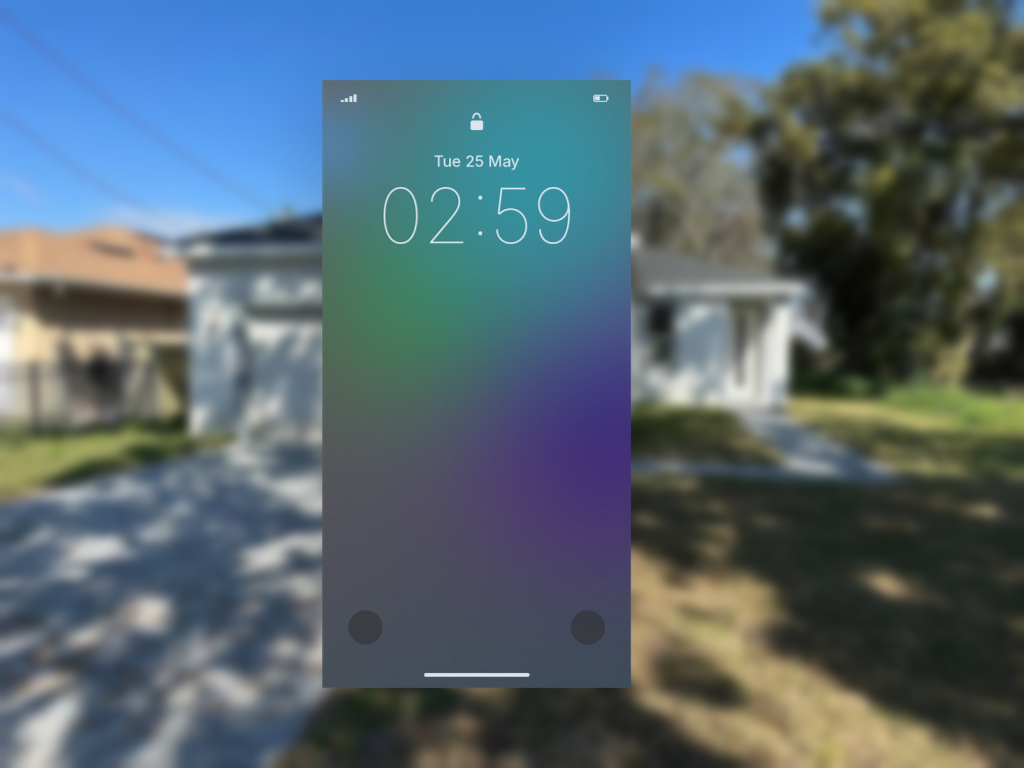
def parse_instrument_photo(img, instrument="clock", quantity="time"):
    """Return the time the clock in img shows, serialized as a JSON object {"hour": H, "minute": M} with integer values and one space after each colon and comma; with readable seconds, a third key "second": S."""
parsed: {"hour": 2, "minute": 59}
